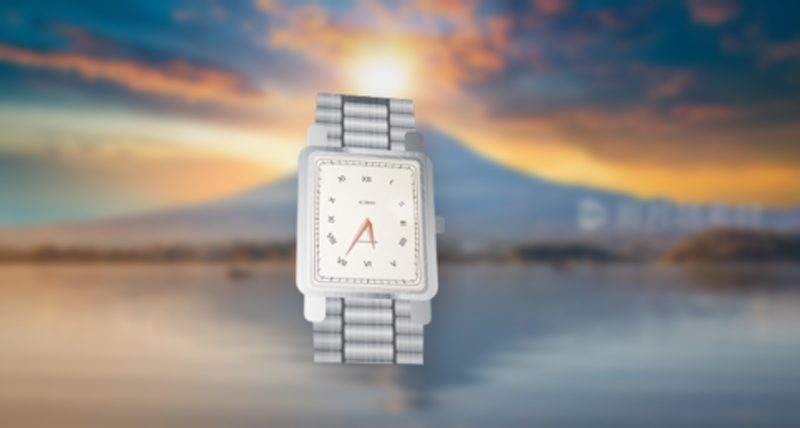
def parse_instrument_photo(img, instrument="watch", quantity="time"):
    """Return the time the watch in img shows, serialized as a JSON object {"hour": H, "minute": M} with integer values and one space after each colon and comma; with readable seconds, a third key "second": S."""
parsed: {"hour": 5, "minute": 35}
